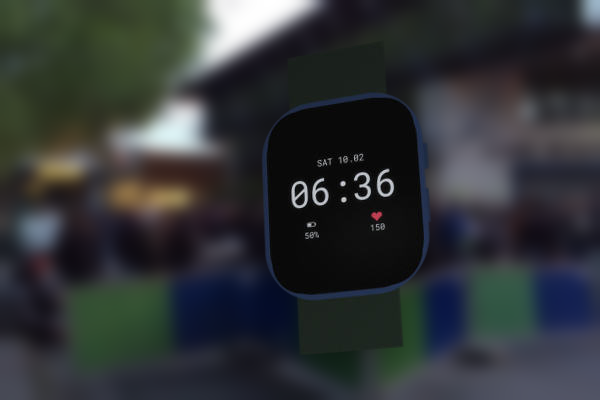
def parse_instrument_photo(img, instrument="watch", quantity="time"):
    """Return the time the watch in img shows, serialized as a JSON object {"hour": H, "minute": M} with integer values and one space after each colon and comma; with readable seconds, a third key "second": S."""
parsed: {"hour": 6, "minute": 36}
